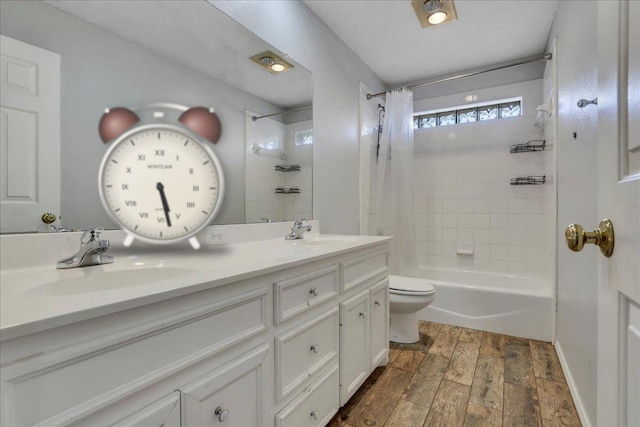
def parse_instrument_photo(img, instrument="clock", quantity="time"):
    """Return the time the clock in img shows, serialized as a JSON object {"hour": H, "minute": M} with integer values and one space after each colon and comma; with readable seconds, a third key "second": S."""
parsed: {"hour": 5, "minute": 28}
